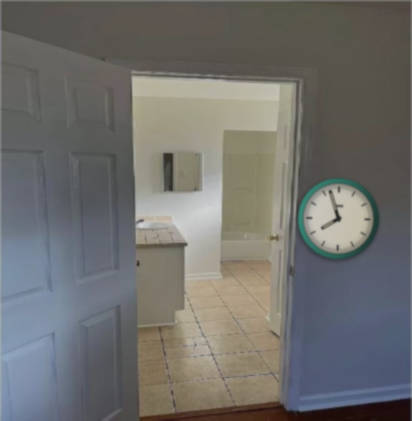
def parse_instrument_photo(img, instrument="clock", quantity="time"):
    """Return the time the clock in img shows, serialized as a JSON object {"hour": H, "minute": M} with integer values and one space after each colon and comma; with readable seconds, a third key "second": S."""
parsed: {"hour": 7, "minute": 57}
